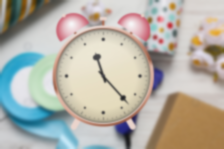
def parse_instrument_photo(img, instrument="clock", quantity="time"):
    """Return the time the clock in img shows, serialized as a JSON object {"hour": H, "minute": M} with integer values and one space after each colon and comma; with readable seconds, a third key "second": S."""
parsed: {"hour": 11, "minute": 23}
